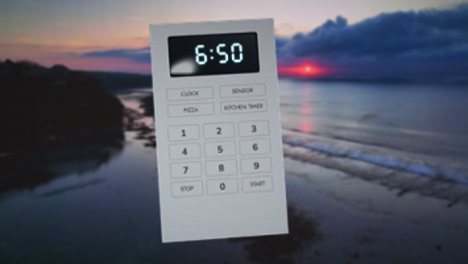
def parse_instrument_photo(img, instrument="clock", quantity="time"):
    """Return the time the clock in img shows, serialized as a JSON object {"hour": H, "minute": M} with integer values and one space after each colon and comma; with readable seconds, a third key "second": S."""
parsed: {"hour": 6, "minute": 50}
